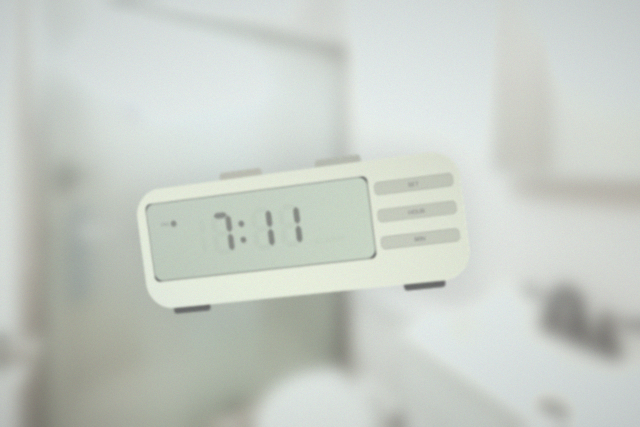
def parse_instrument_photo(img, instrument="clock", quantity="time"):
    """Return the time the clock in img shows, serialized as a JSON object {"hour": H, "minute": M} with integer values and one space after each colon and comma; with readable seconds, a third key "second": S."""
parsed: {"hour": 7, "minute": 11}
